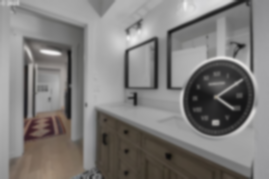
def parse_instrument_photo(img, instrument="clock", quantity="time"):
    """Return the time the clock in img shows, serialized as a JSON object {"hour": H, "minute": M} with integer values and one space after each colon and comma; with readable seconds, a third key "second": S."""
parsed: {"hour": 4, "minute": 10}
